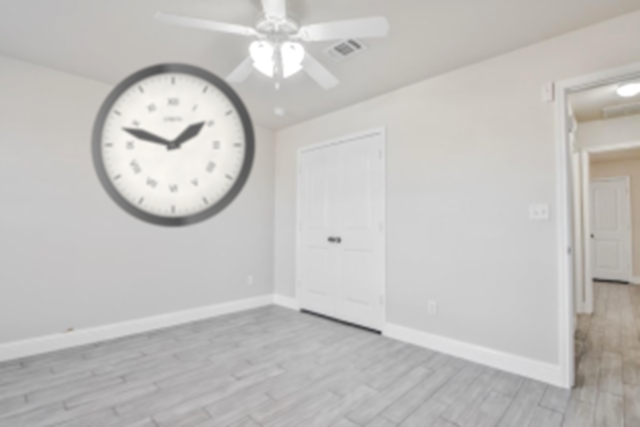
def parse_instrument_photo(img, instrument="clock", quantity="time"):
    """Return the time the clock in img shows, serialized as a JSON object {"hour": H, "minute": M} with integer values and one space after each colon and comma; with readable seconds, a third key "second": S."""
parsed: {"hour": 1, "minute": 48}
